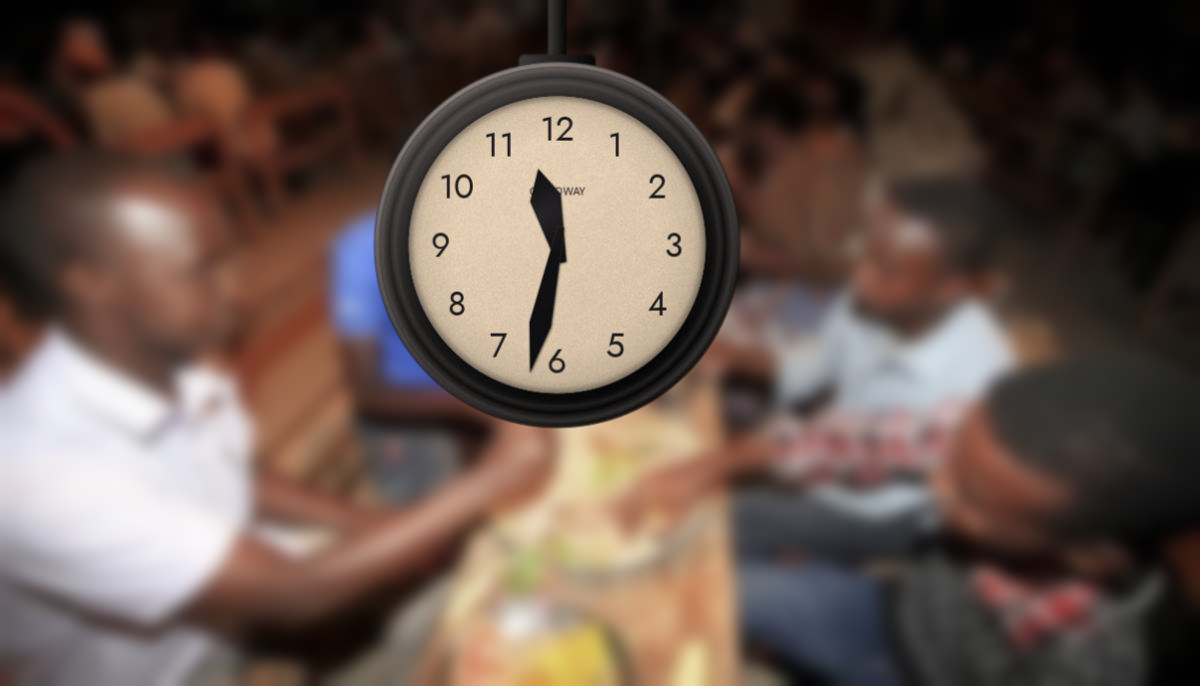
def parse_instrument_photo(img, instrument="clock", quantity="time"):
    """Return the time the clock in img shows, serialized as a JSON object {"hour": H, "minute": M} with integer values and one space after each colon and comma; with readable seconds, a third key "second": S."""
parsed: {"hour": 11, "minute": 32}
